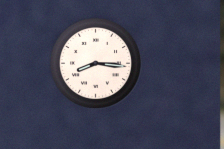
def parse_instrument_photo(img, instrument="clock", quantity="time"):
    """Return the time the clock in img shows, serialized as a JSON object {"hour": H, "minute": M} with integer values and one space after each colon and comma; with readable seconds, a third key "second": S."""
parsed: {"hour": 8, "minute": 16}
